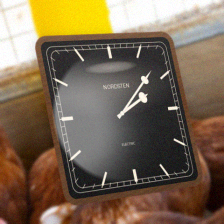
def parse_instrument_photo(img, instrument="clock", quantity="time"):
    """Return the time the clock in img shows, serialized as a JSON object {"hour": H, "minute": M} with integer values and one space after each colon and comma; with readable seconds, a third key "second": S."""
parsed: {"hour": 2, "minute": 8}
